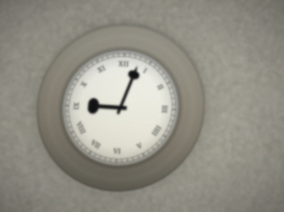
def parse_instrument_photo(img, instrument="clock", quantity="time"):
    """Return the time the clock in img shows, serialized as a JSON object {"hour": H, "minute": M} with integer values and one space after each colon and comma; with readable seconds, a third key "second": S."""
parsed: {"hour": 9, "minute": 3}
